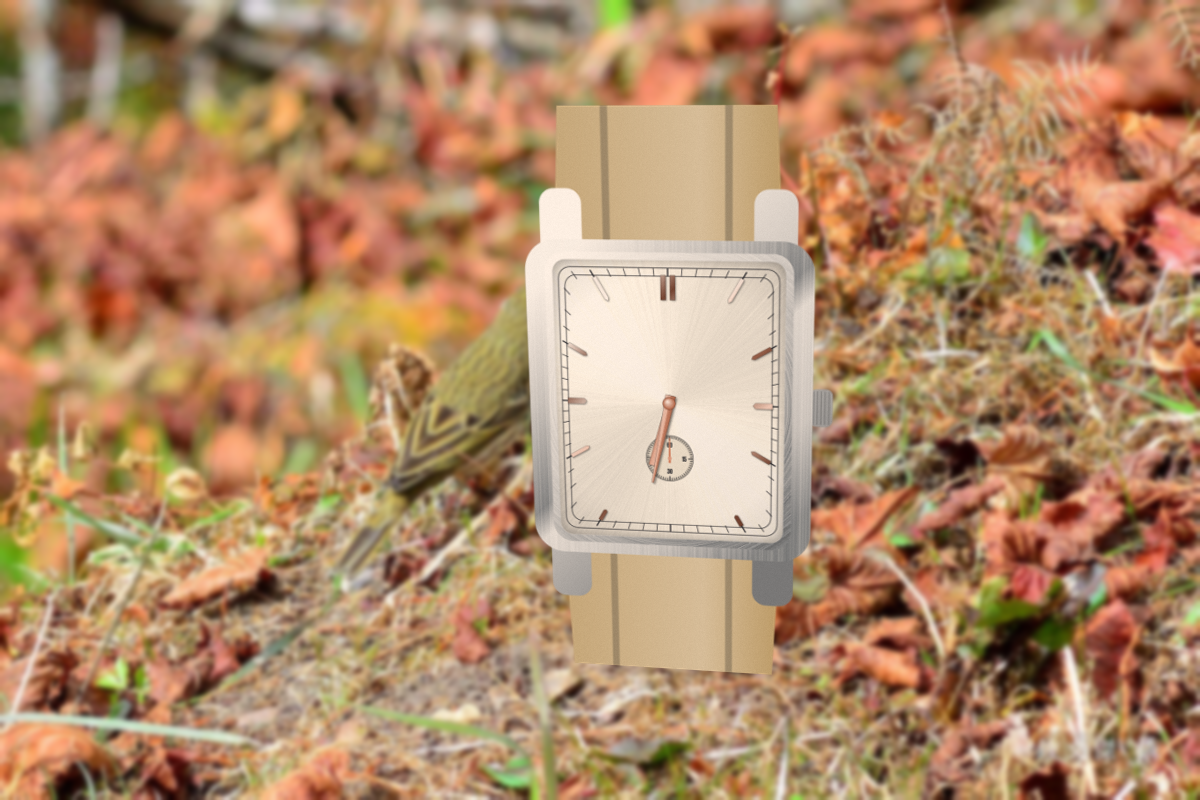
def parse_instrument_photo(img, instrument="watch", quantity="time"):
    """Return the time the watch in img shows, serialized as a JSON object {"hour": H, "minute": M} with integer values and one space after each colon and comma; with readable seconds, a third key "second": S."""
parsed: {"hour": 6, "minute": 32}
